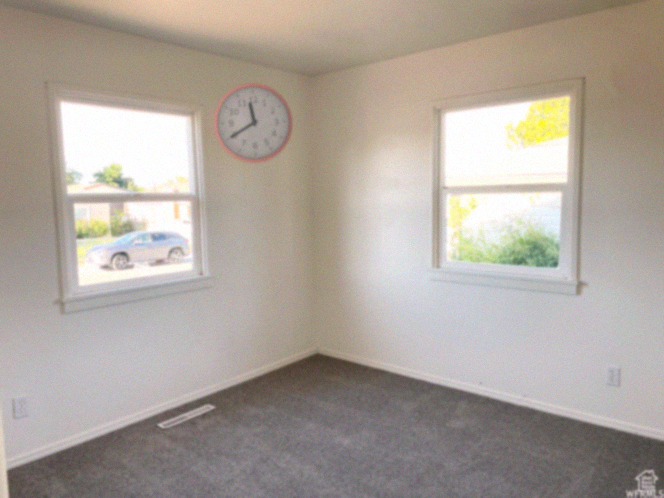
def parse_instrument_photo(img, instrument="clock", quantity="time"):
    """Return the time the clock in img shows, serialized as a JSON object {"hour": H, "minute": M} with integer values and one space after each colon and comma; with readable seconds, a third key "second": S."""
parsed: {"hour": 11, "minute": 40}
